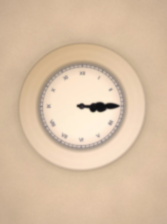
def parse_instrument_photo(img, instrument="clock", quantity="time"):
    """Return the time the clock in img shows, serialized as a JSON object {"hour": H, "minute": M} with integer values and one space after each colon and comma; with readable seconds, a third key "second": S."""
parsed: {"hour": 3, "minute": 15}
